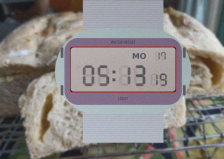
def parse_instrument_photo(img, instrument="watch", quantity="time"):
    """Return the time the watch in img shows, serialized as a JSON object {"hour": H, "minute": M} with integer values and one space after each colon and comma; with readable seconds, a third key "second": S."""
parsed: {"hour": 5, "minute": 13, "second": 19}
